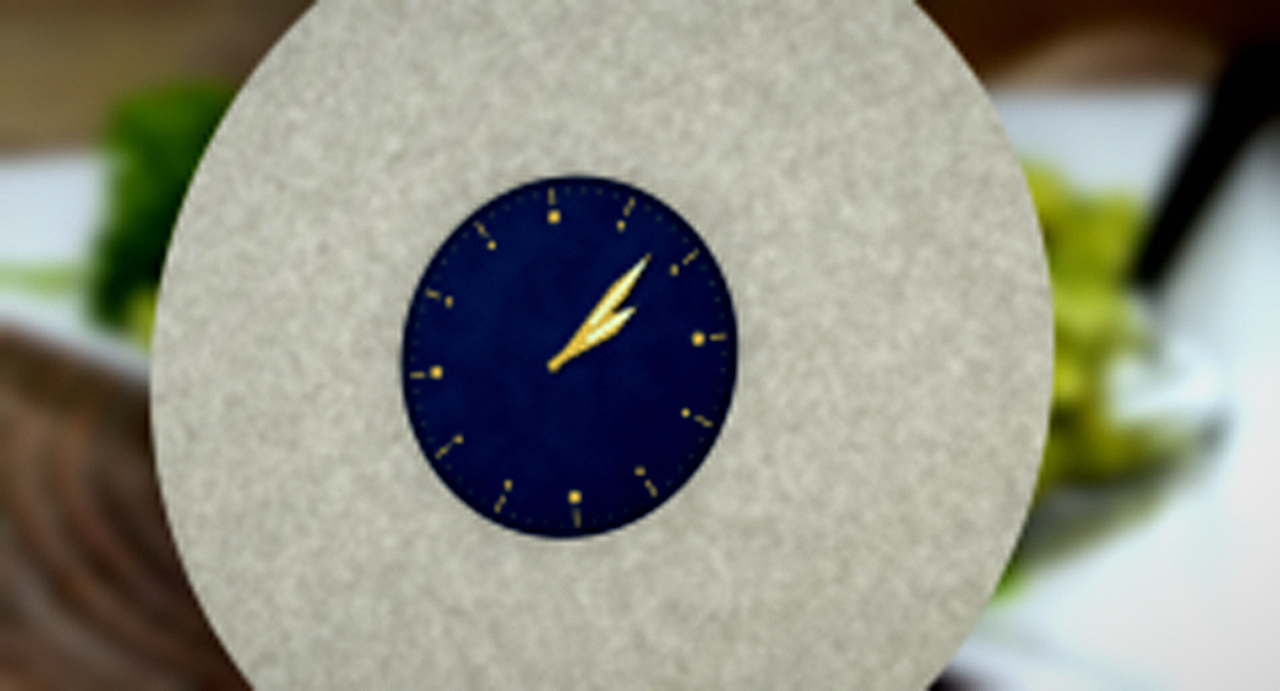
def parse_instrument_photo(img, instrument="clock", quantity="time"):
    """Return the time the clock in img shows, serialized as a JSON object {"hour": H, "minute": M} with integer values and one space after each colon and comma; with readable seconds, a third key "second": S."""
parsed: {"hour": 2, "minute": 8}
